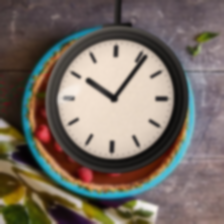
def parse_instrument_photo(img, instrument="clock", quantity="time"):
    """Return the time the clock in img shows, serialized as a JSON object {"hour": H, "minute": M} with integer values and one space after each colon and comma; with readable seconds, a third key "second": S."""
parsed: {"hour": 10, "minute": 6}
